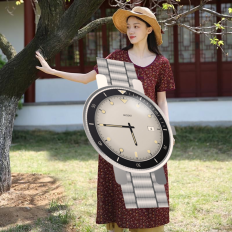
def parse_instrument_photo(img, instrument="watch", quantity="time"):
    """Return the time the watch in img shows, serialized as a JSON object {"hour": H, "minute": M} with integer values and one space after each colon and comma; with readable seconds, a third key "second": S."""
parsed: {"hour": 5, "minute": 45}
